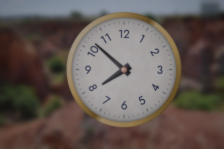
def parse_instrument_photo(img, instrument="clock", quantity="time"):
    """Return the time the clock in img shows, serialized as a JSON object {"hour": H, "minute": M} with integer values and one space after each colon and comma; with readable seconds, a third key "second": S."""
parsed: {"hour": 7, "minute": 52}
